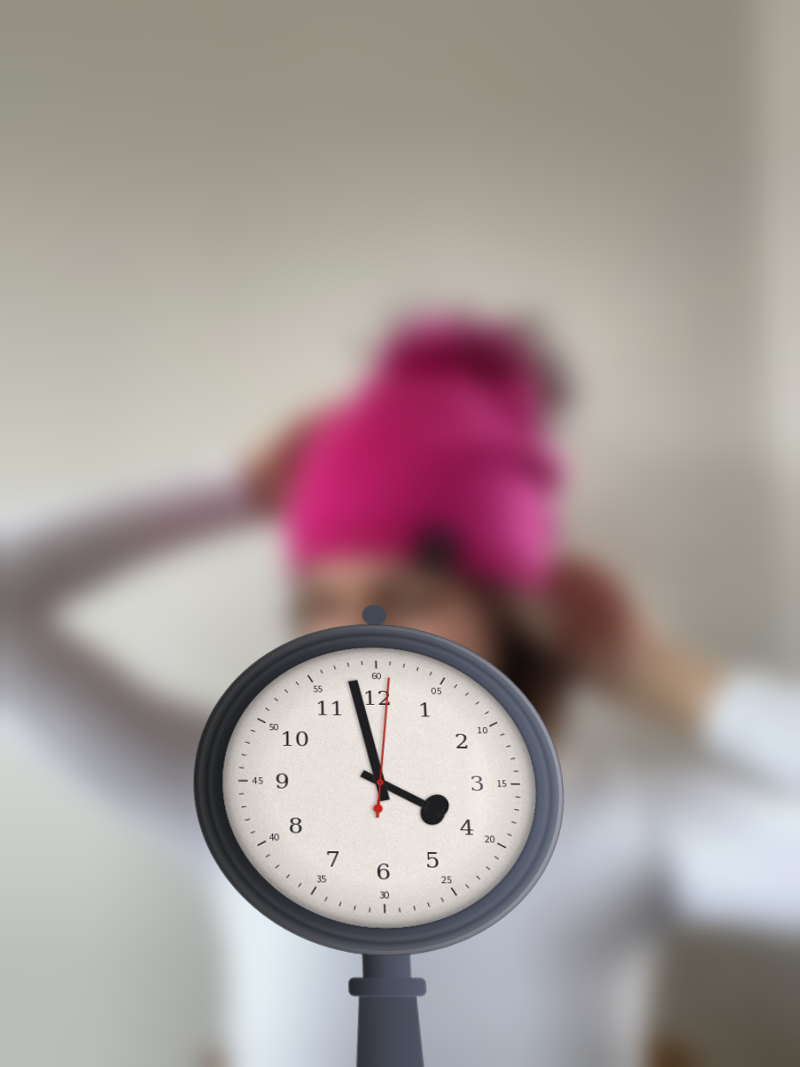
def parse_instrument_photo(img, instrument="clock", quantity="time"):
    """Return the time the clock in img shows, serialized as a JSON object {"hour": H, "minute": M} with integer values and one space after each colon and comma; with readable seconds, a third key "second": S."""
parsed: {"hour": 3, "minute": 58, "second": 1}
